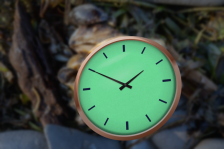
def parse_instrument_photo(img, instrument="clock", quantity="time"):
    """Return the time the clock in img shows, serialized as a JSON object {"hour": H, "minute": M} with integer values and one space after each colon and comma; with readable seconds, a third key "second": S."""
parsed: {"hour": 1, "minute": 50}
